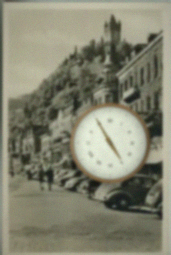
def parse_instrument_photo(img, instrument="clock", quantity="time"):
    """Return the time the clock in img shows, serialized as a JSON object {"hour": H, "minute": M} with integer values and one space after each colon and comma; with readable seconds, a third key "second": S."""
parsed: {"hour": 4, "minute": 55}
